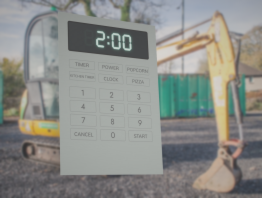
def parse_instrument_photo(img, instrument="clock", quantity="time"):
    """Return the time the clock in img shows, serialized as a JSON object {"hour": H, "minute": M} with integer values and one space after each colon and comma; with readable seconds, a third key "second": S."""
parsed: {"hour": 2, "minute": 0}
